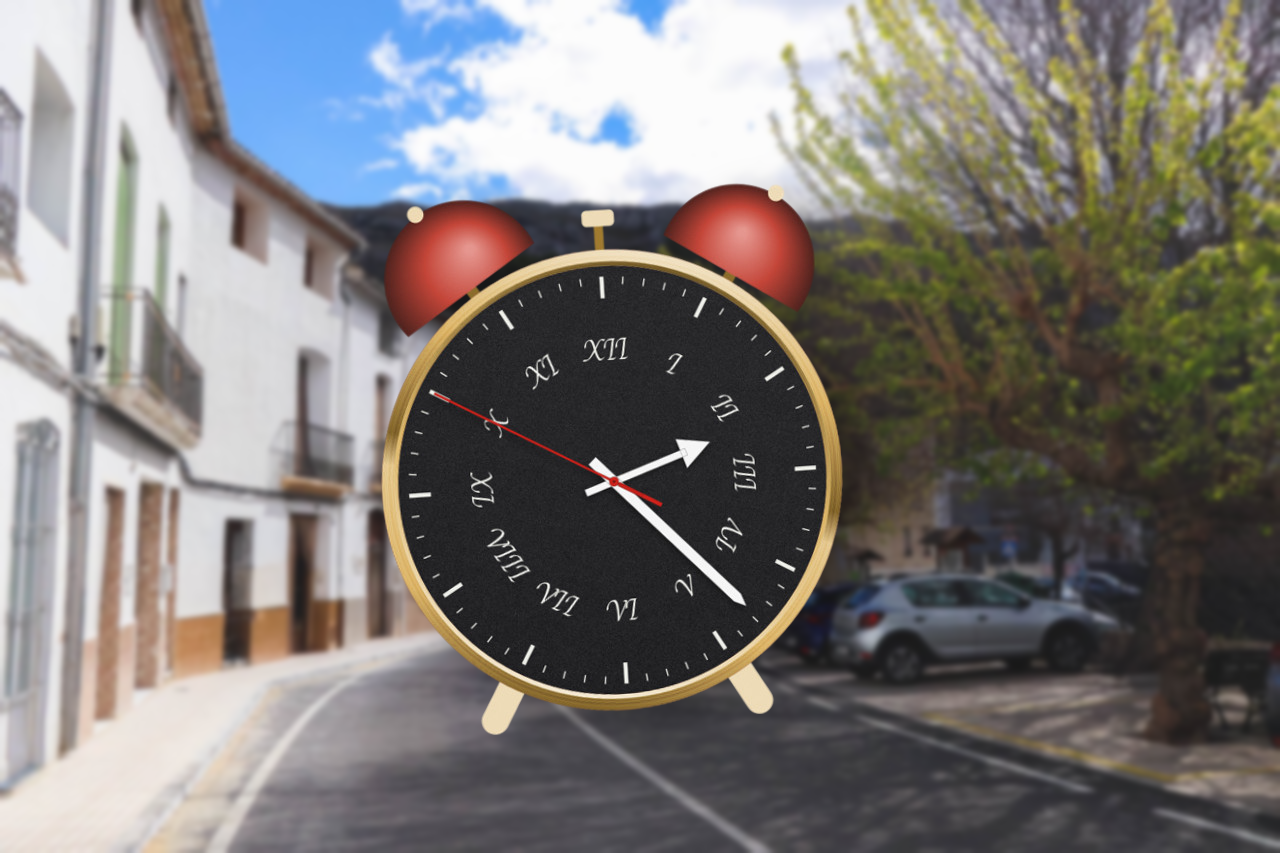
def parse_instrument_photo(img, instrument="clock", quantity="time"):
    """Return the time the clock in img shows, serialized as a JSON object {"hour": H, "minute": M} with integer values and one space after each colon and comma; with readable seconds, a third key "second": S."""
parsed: {"hour": 2, "minute": 22, "second": 50}
